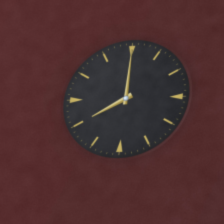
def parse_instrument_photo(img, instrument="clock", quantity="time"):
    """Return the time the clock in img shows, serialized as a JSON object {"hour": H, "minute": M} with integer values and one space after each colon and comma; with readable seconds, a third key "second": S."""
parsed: {"hour": 8, "minute": 0}
